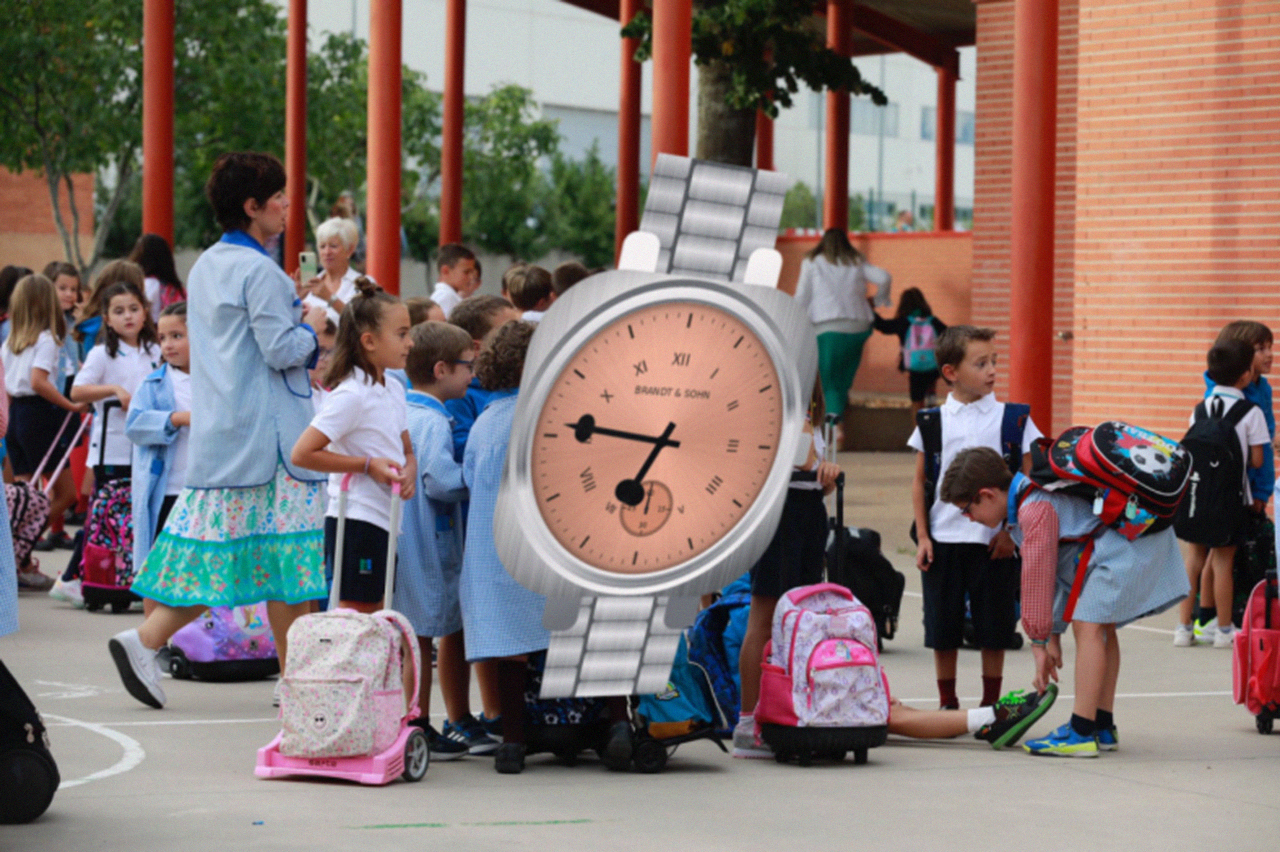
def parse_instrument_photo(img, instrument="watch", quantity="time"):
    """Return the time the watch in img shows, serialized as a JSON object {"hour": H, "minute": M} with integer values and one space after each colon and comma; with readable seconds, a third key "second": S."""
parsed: {"hour": 6, "minute": 46}
